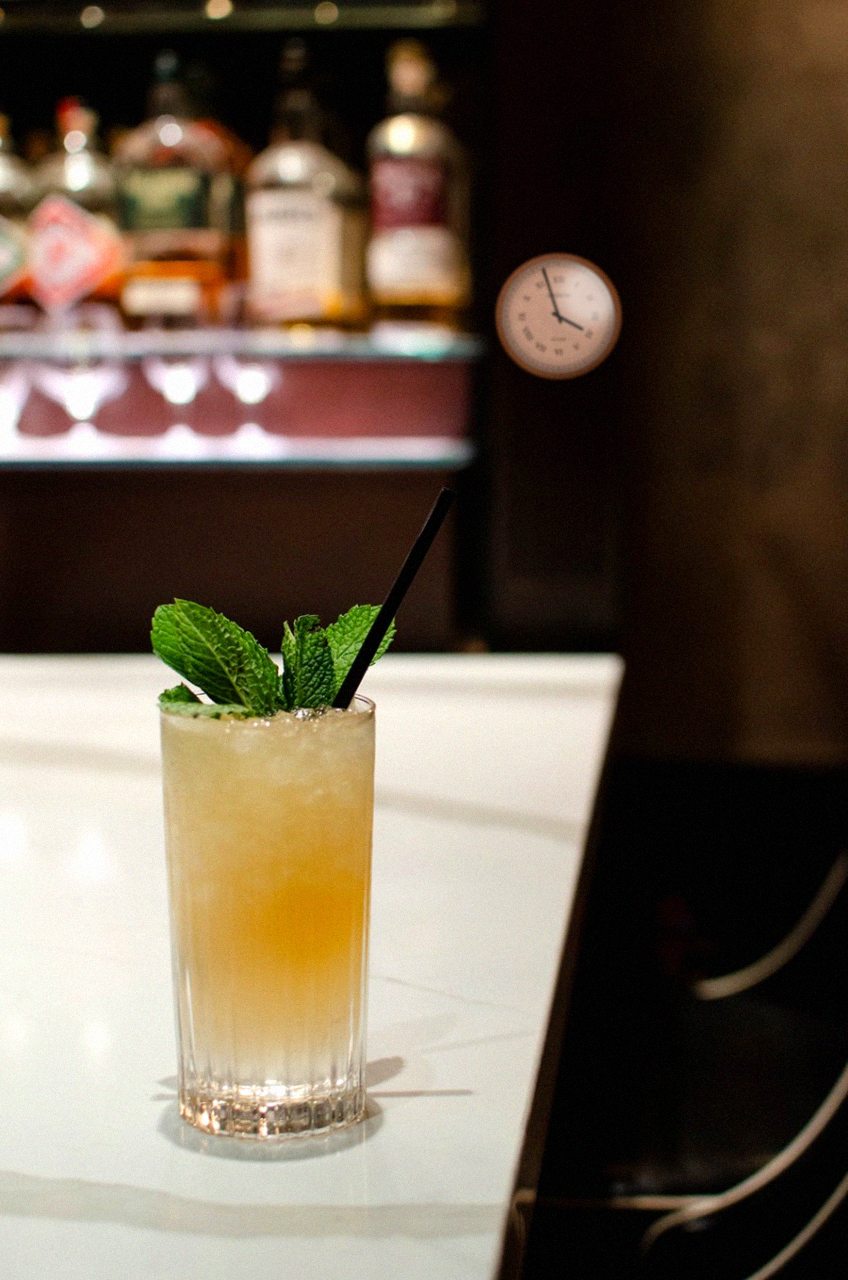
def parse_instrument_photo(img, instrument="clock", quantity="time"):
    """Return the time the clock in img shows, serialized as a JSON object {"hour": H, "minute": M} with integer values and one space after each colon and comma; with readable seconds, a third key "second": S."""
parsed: {"hour": 3, "minute": 57}
